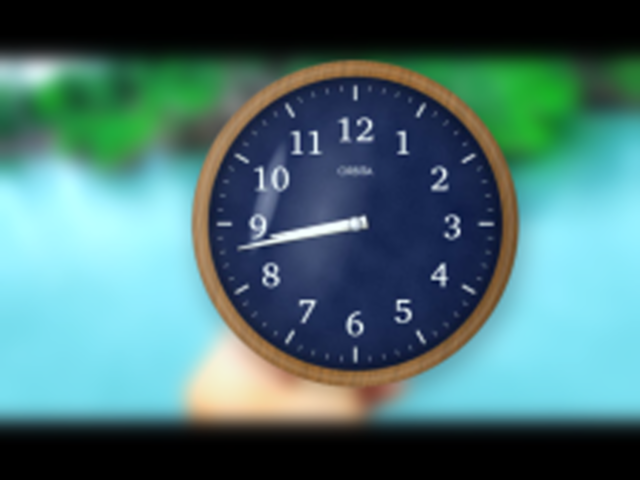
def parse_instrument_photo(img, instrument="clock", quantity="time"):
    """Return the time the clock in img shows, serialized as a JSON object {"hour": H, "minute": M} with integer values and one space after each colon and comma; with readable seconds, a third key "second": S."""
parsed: {"hour": 8, "minute": 43}
